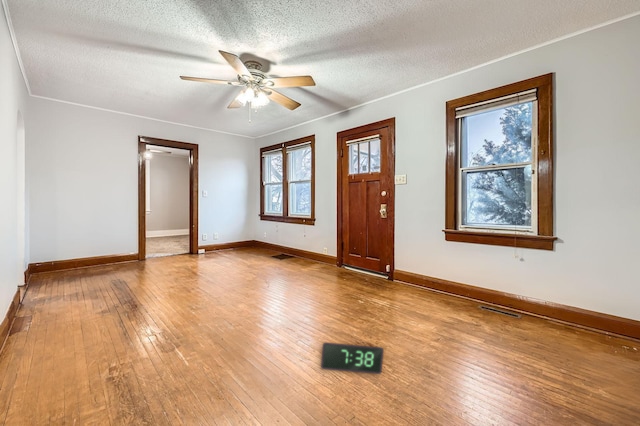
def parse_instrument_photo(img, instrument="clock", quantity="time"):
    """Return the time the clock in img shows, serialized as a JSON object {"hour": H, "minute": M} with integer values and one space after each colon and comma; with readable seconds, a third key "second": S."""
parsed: {"hour": 7, "minute": 38}
